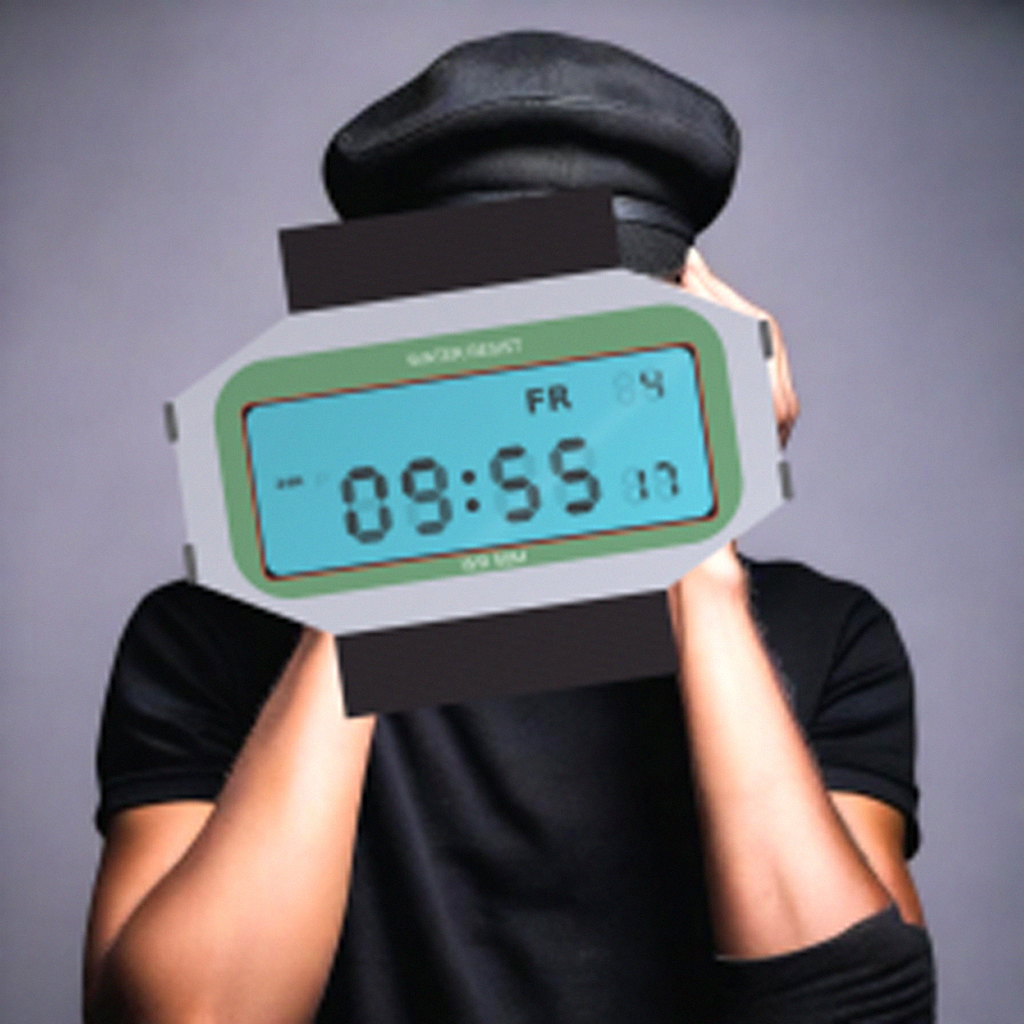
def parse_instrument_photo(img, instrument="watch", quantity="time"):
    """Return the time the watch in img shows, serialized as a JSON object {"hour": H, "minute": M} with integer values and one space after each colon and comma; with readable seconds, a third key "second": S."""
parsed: {"hour": 9, "minute": 55, "second": 17}
